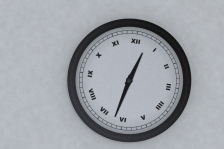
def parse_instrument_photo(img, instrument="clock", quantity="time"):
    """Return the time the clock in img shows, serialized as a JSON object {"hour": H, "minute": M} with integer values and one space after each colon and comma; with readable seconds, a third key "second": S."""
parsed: {"hour": 12, "minute": 32}
